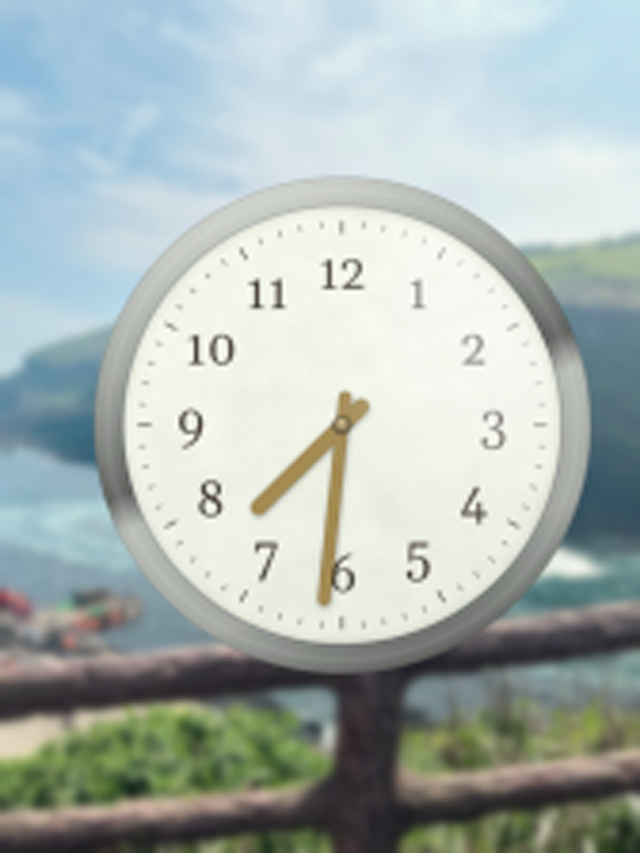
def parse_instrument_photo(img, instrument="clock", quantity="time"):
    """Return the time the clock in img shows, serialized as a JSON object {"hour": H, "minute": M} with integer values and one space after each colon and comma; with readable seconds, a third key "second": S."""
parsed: {"hour": 7, "minute": 31}
